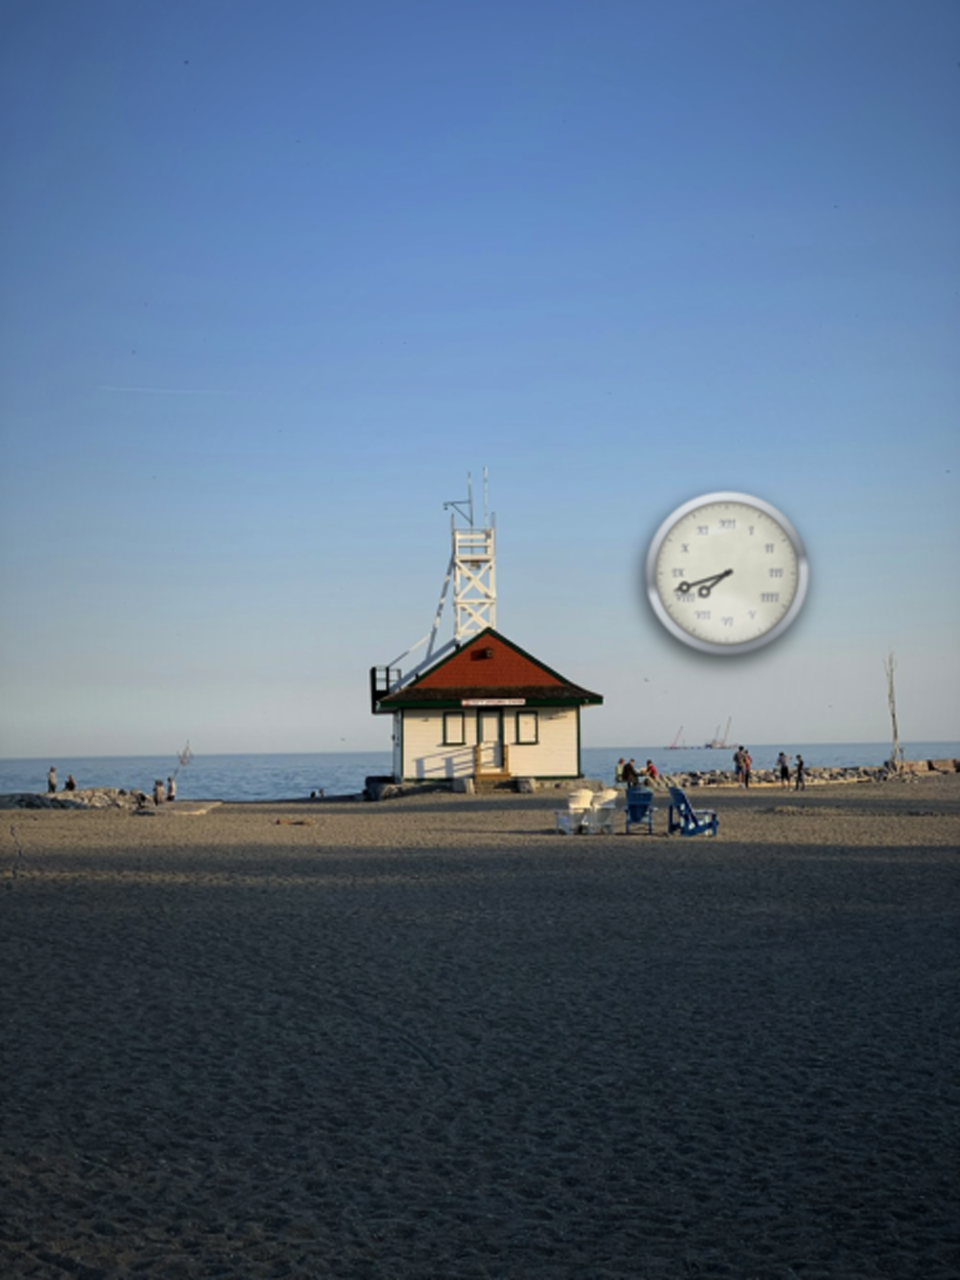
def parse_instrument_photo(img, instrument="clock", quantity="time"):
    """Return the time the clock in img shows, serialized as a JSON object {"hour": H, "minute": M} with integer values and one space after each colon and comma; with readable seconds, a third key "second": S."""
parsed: {"hour": 7, "minute": 42}
